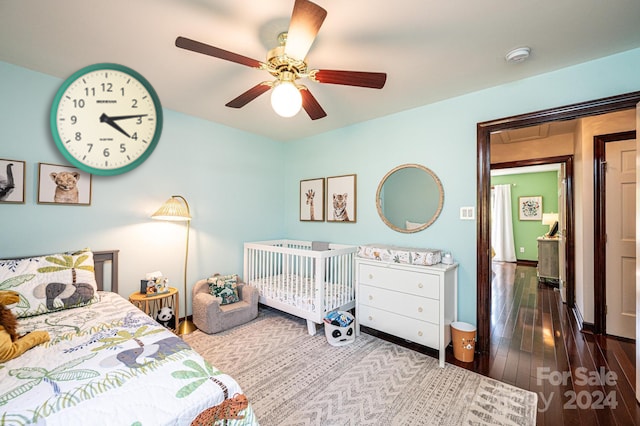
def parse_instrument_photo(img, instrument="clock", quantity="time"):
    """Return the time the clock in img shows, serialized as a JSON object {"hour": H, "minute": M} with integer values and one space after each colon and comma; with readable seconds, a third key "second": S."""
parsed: {"hour": 4, "minute": 14}
